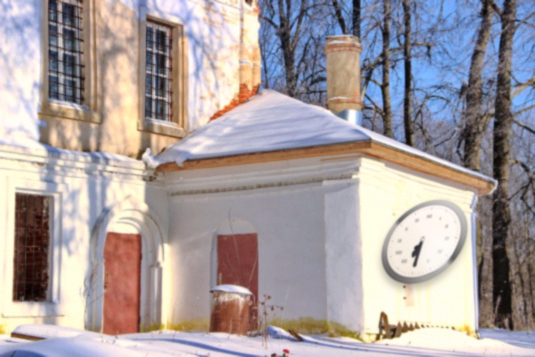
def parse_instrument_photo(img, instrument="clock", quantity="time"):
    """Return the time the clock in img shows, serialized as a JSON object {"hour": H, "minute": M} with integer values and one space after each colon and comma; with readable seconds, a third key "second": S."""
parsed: {"hour": 6, "minute": 30}
